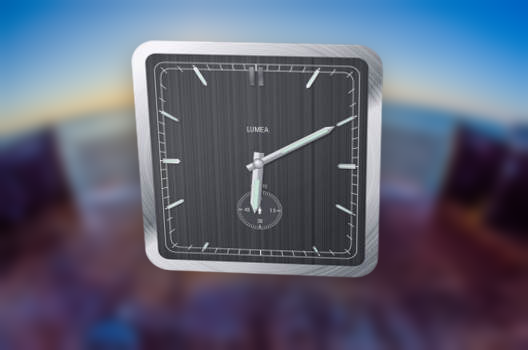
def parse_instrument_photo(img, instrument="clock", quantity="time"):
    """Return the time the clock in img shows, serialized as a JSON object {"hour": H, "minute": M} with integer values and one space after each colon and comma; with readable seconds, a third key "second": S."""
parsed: {"hour": 6, "minute": 10}
